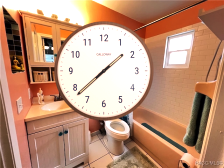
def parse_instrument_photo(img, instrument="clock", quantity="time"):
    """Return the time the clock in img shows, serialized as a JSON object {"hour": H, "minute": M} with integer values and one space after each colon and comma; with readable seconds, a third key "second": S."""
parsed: {"hour": 1, "minute": 38}
